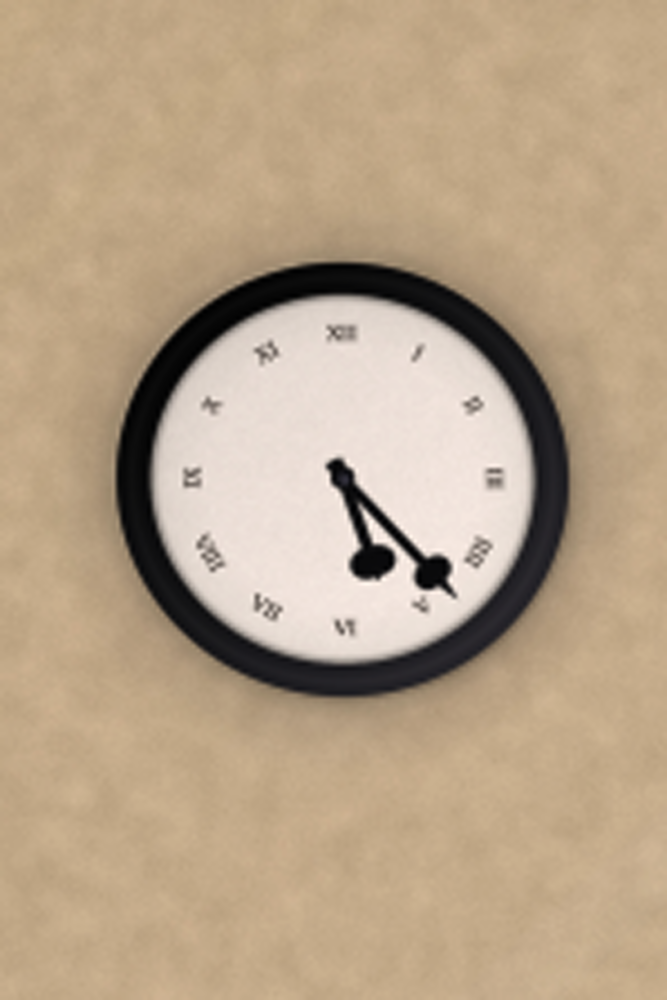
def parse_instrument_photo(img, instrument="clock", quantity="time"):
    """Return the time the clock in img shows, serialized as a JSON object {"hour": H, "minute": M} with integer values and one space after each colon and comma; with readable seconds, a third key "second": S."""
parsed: {"hour": 5, "minute": 23}
